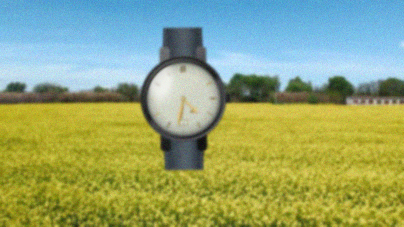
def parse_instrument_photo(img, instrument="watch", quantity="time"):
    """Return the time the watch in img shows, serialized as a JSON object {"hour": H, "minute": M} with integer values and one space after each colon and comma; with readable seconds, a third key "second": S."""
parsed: {"hour": 4, "minute": 32}
